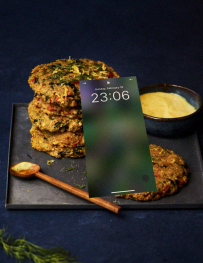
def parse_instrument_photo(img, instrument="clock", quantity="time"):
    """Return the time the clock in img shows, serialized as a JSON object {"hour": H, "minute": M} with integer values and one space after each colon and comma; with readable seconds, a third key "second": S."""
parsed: {"hour": 23, "minute": 6}
